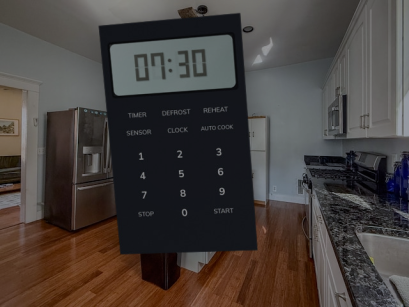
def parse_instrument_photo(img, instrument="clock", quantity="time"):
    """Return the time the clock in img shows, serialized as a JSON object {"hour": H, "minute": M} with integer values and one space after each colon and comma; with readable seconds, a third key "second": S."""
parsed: {"hour": 7, "minute": 30}
